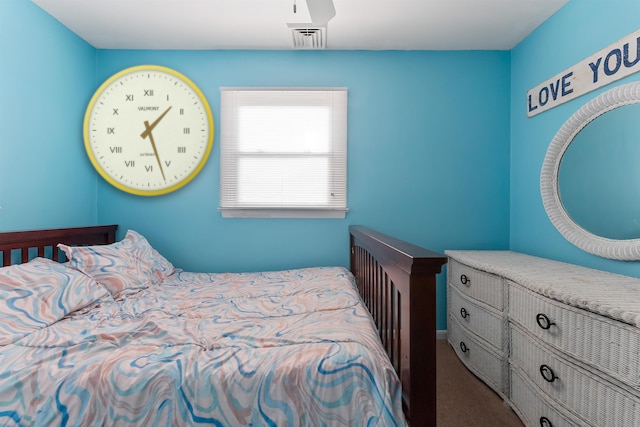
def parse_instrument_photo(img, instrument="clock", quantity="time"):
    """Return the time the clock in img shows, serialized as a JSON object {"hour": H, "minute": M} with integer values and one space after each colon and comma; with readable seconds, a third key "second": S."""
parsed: {"hour": 1, "minute": 27}
